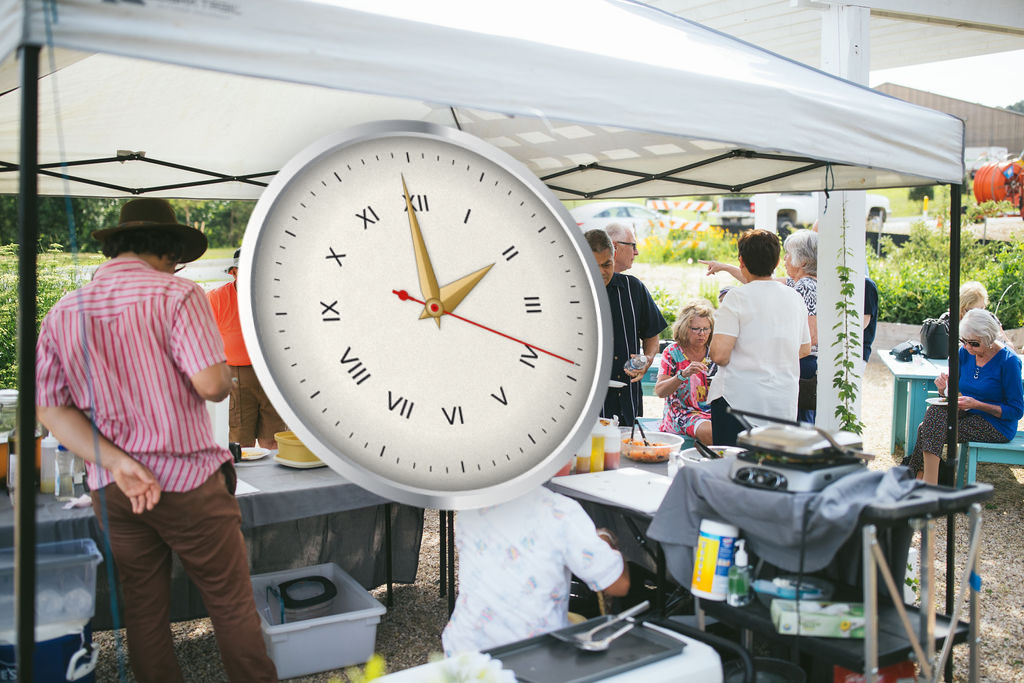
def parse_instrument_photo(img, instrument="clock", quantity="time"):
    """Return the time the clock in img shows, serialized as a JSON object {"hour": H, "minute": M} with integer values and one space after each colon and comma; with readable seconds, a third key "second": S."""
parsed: {"hour": 1, "minute": 59, "second": 19}
